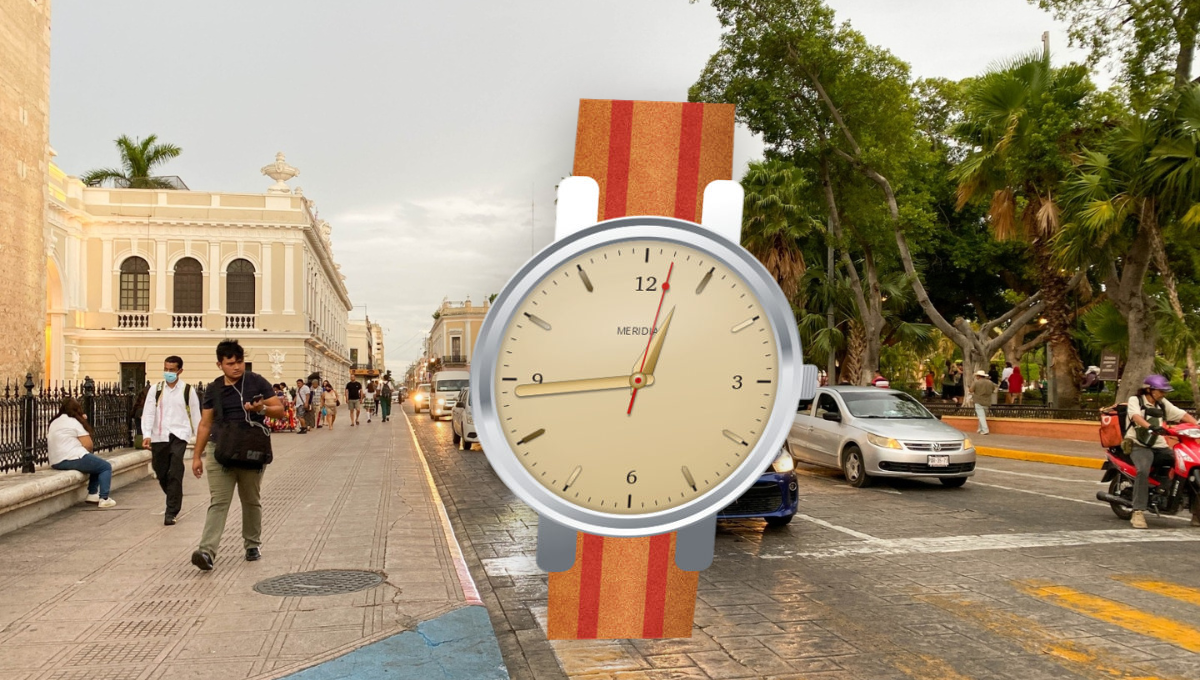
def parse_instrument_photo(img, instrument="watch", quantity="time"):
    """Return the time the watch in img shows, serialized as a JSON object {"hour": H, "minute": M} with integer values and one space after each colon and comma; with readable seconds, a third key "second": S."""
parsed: {"hour": 12, "minute": 44, "second": 2}
